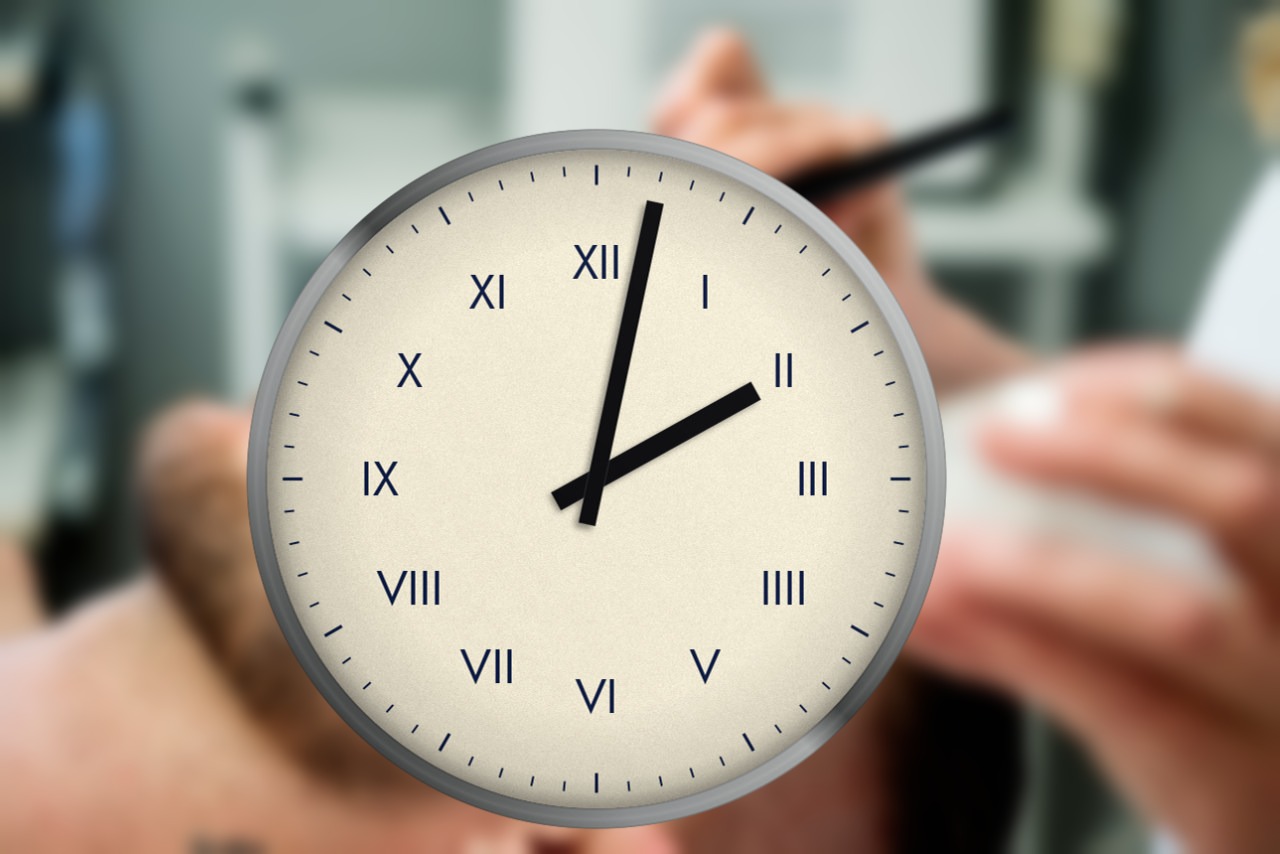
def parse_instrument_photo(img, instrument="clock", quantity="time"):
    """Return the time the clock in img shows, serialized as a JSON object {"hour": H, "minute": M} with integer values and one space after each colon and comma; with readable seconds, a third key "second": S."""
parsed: {"hour": 2, "minute": 2}
